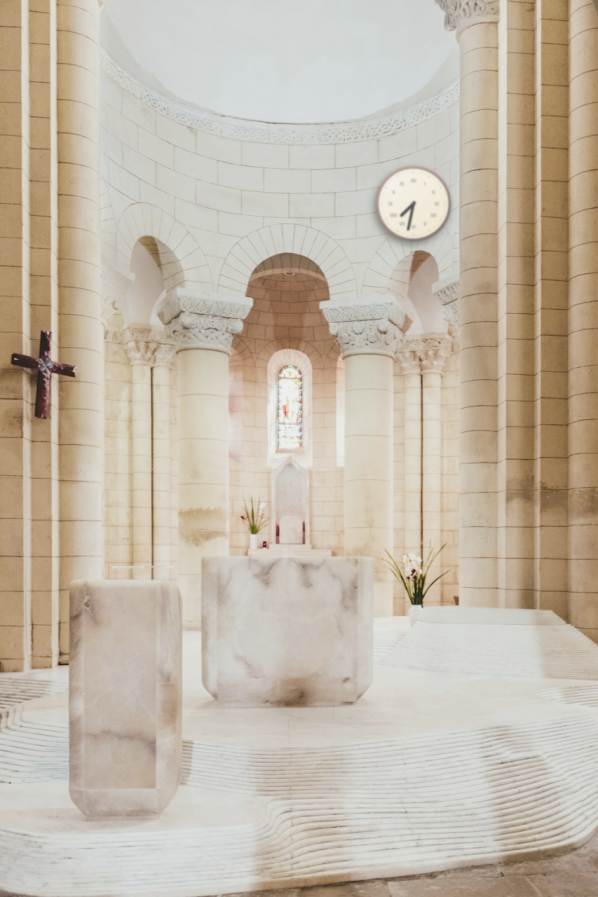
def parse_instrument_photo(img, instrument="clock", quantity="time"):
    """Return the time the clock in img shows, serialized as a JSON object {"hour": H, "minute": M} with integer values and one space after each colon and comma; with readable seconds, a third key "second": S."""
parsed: {"hour": 7, "minute": 32}
